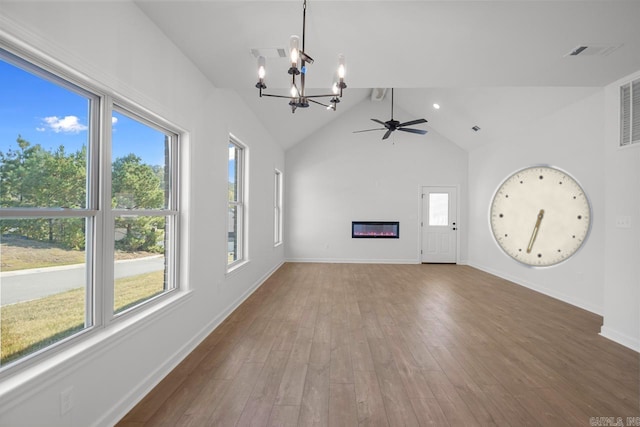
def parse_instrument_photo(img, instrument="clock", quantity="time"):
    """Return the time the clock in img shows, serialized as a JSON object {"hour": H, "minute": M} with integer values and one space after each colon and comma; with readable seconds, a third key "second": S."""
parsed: {"hour": 6, "minute": 33}
